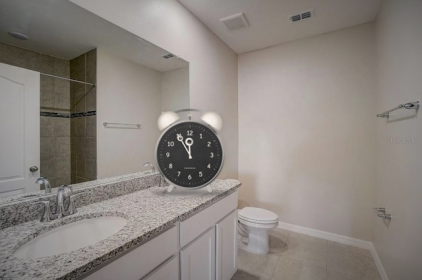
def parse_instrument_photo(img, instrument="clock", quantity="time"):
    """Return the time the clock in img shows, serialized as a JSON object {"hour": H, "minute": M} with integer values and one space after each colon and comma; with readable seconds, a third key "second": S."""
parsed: {"hour": 11, "minute": 55}
